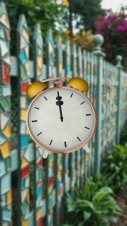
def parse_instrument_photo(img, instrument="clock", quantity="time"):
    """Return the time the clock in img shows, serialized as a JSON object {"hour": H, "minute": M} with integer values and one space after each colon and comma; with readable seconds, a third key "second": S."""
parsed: {"hour": 12, "minute": 0}
